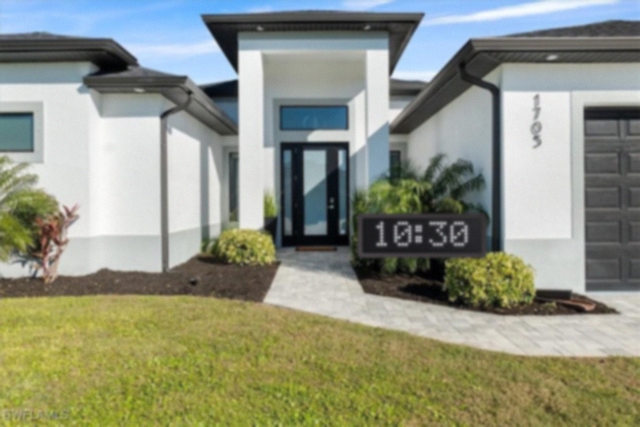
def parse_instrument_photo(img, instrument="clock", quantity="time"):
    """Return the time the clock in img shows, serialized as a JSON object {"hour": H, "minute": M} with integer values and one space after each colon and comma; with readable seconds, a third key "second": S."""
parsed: {"hour": 10, "minute": 30}
